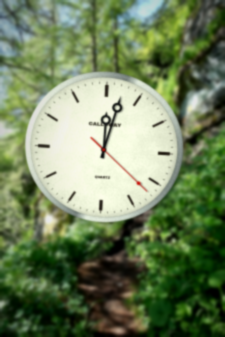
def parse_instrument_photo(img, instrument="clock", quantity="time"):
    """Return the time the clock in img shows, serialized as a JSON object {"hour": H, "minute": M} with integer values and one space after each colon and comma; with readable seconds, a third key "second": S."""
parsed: {"hour": 12, "minute": 2, "second": 22}
